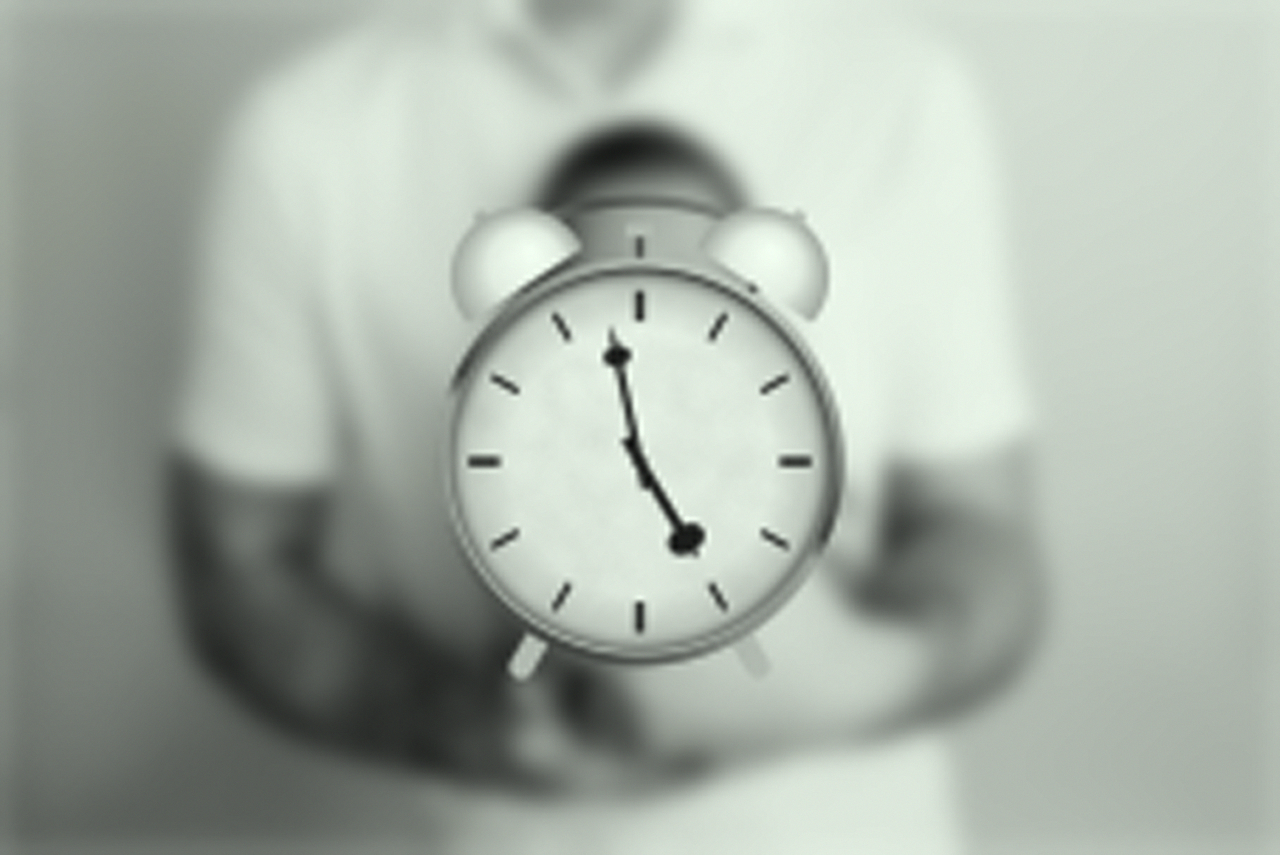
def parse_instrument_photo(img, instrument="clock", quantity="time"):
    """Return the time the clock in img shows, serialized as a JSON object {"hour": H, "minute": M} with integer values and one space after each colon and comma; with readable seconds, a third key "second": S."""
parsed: {"hour": 4, "minute": 58}
